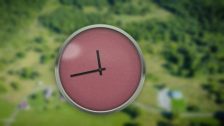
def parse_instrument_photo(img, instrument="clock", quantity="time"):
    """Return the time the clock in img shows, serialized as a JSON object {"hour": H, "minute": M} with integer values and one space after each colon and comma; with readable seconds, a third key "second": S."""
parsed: {"hour": 11, "minute": 43}
